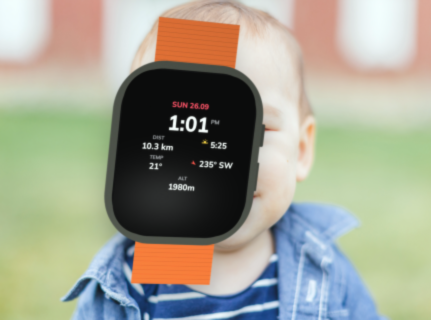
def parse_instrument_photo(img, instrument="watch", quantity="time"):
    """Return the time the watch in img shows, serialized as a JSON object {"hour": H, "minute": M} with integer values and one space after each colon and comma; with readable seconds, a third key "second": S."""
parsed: {"hour": 1, "minute": 1}
